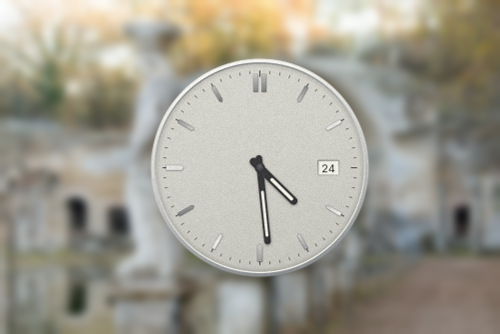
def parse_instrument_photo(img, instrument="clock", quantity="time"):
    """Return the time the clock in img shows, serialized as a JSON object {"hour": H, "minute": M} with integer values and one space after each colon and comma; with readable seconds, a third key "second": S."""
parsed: {"hour": 4, "minute": 29}
